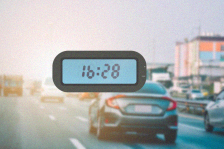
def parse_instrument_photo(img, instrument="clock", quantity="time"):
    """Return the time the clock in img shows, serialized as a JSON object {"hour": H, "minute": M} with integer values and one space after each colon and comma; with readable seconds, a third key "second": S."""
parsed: {"hour": 16, "minute": 28}
